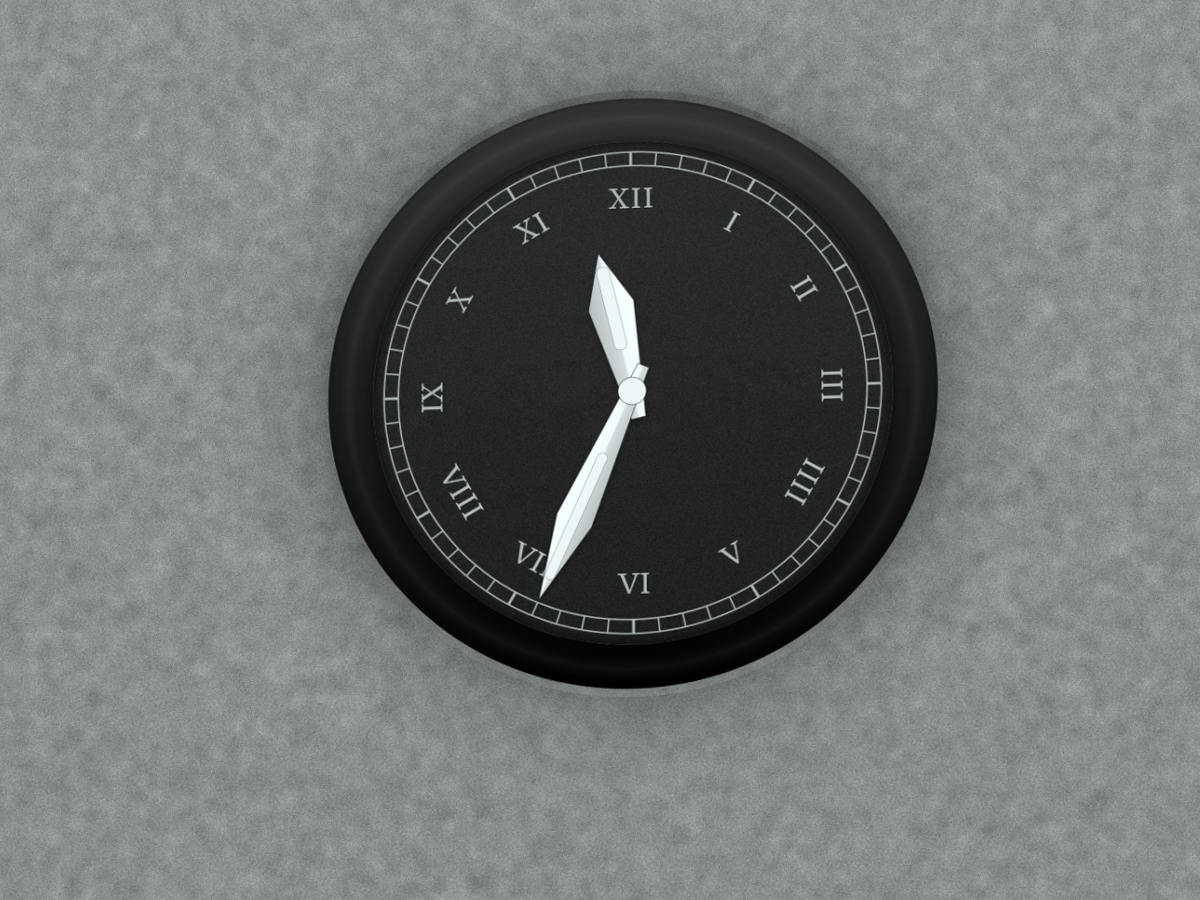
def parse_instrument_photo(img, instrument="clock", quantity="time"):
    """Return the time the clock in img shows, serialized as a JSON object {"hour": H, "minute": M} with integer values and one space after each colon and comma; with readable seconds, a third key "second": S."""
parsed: {"hour": 11, "minute": 34}
